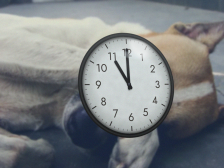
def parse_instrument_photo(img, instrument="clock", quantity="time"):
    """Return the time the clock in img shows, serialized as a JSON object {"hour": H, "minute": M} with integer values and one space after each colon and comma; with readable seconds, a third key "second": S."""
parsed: {"hour": 11, "minute": 0}
